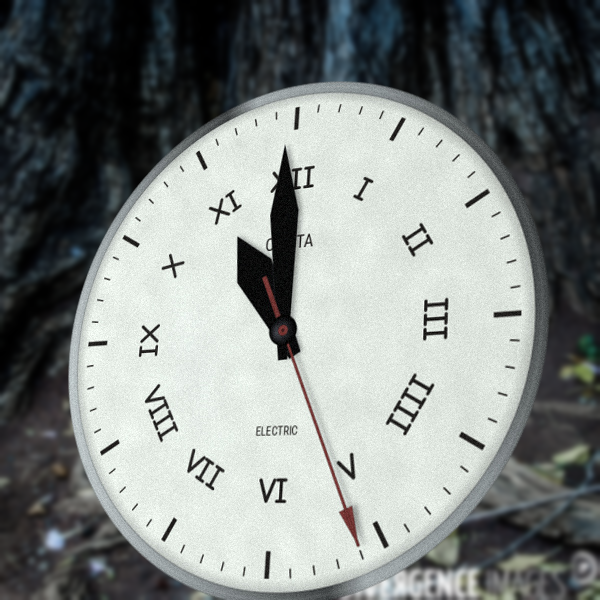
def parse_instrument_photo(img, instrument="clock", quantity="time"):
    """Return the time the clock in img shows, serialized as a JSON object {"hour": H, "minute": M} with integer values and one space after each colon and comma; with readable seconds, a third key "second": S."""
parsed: {"hour": 10, "minute": 59, "second": 26}
